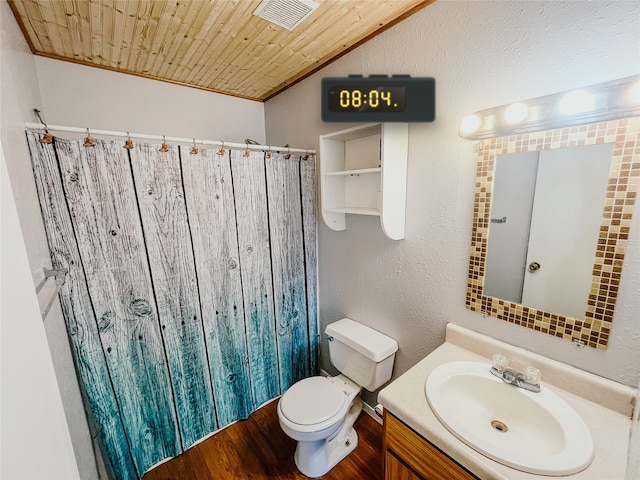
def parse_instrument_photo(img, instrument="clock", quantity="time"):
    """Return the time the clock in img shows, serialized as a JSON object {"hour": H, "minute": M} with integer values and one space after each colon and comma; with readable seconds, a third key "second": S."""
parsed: {"hour": 8, "minute": 4}
